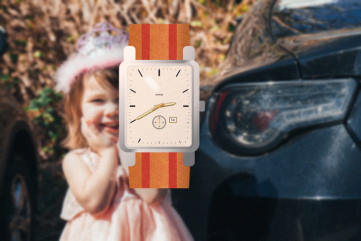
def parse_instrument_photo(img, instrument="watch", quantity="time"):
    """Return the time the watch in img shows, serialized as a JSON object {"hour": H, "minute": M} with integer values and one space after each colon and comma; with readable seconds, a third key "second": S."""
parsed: {"hour": 2, "minute": 40}
